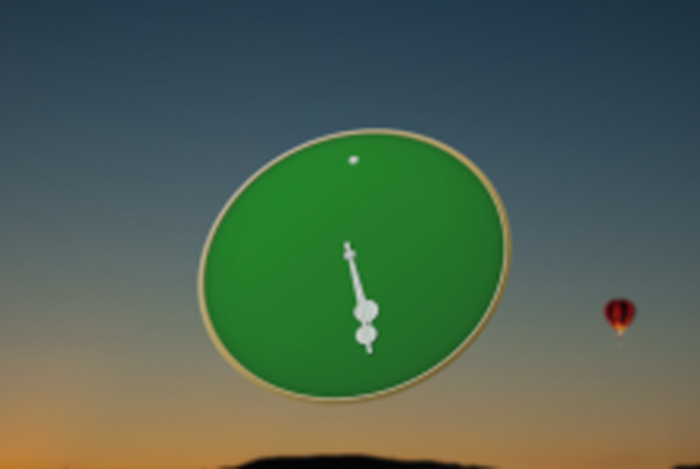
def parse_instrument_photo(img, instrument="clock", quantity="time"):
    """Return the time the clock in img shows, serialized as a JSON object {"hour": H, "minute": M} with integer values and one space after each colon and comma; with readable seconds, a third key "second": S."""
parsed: {"hour": 5, "minute": 28}
